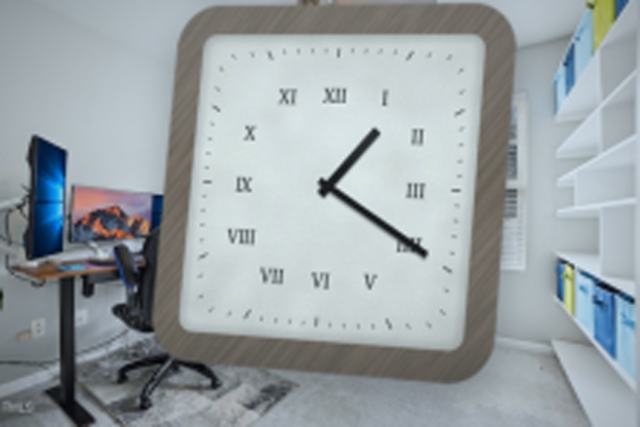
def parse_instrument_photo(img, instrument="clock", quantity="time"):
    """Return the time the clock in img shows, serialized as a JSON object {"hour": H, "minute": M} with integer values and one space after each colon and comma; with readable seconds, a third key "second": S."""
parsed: {"hour": 1, "minute": 20}
